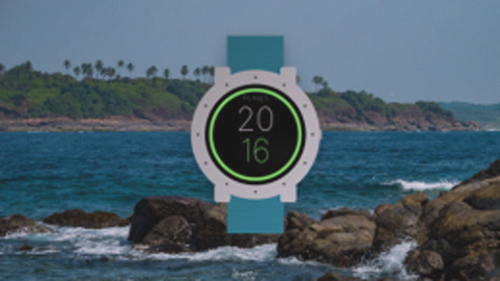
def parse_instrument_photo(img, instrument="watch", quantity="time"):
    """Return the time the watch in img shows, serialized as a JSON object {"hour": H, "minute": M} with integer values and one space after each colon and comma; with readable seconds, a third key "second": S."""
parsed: {"hour": 20, "minute": 16}
